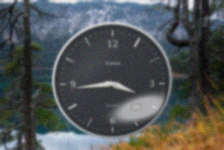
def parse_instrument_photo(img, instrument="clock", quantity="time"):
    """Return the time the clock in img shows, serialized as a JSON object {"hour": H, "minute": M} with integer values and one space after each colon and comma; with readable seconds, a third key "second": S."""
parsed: {"hour": 3, "minute": 44}
